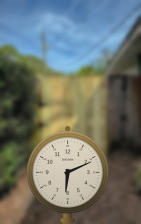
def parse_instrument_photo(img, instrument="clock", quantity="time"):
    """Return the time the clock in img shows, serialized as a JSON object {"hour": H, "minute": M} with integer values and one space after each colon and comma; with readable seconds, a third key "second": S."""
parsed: {"hour": 6, "minute": 11}
